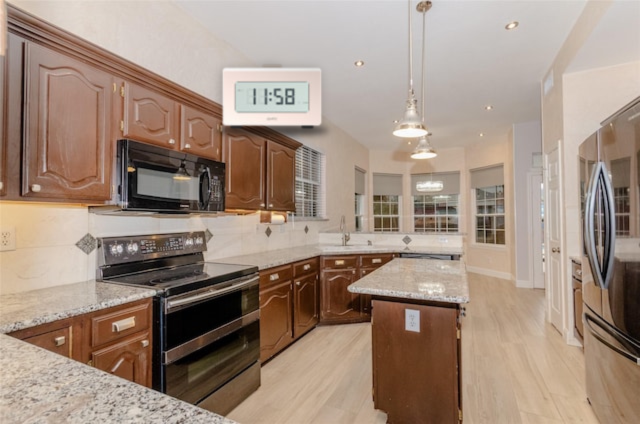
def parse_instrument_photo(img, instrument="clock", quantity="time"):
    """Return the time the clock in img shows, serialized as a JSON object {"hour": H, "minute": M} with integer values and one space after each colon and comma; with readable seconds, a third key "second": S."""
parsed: {"hour": 11, "minute": 58}
